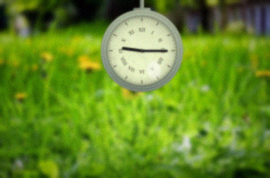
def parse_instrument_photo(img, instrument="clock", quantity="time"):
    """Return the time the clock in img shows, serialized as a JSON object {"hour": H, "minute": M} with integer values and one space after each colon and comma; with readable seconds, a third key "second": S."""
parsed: {"hour": 9, "minute": 15}
